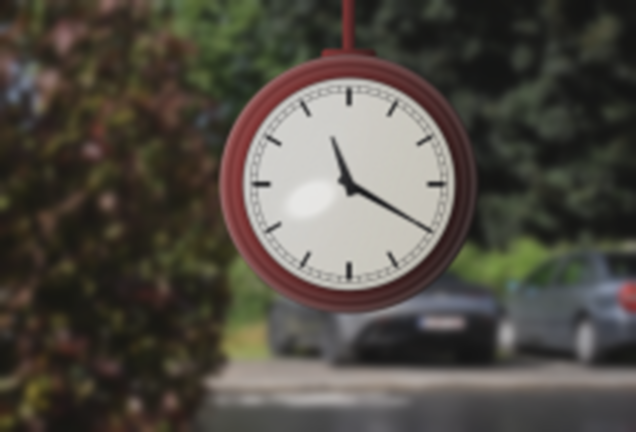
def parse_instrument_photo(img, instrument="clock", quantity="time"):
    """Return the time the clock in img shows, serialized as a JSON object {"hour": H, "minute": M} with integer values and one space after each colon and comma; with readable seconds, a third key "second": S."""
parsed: {"hour": 11, "minute": 20}
